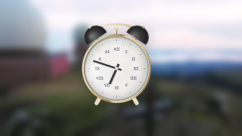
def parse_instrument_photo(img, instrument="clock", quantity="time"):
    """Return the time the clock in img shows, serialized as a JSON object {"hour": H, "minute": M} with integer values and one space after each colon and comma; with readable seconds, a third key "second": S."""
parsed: {"hour": 6, "minute": 48}
